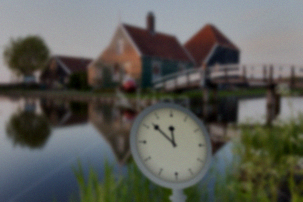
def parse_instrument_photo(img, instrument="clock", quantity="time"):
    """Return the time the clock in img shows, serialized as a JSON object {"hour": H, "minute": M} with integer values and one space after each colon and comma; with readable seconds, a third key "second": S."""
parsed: {"hour": 11, "minute": 52}
